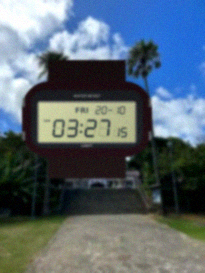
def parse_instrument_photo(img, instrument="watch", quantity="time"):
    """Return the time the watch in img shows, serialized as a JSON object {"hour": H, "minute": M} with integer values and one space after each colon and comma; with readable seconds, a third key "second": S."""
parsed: {"hour": 3, "minute": 27}
